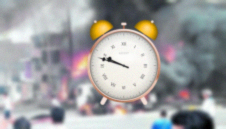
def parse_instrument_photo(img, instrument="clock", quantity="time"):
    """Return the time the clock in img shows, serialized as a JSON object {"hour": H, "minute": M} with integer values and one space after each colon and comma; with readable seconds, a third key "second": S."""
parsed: {"hour": 9, "minute": 48}
